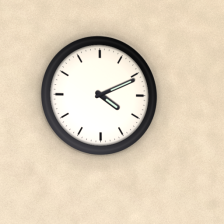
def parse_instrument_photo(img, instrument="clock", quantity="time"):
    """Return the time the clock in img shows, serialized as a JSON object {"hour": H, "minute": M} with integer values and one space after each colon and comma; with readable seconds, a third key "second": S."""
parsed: {"hour": 4, "minute": 11}
